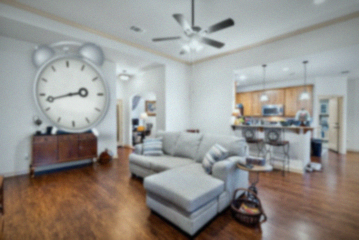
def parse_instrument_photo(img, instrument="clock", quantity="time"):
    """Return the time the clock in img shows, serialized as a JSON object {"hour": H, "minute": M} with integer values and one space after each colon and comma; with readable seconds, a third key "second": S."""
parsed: {"hour": 2, "minute": 43}
